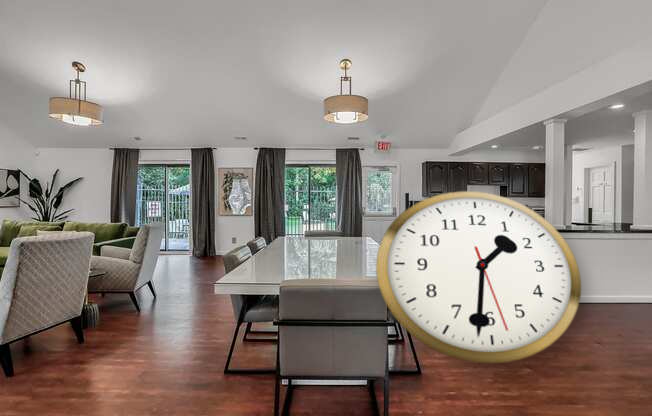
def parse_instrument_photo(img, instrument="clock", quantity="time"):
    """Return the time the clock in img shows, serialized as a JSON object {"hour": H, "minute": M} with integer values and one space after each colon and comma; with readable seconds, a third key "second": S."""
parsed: {"hour": 1, "minute": 31, "second": 28}
